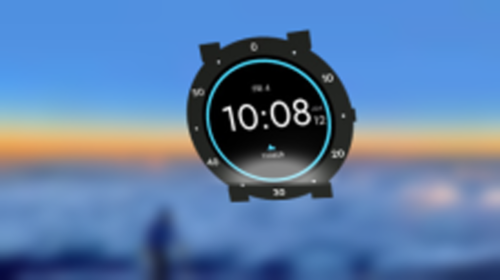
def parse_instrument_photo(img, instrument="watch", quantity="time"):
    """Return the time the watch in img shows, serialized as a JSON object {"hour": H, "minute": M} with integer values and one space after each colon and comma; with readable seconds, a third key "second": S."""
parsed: {"hour": 10, "minute": 8}
